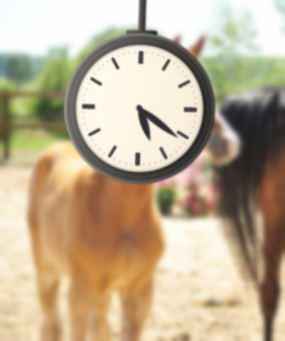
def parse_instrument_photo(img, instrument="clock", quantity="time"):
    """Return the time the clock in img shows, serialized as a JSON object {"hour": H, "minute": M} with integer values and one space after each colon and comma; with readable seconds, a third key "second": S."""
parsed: {"hour": 5, "minute": 21}
